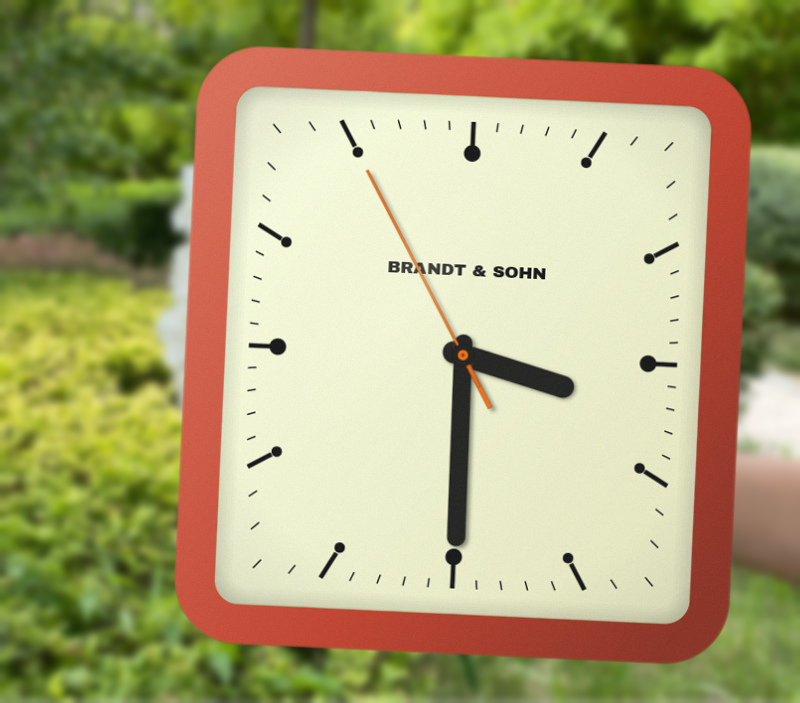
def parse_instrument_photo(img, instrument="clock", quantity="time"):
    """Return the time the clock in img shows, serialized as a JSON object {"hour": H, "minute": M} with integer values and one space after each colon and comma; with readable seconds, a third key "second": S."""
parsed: {"hour": 3, "minute": 29, "second": 55}
